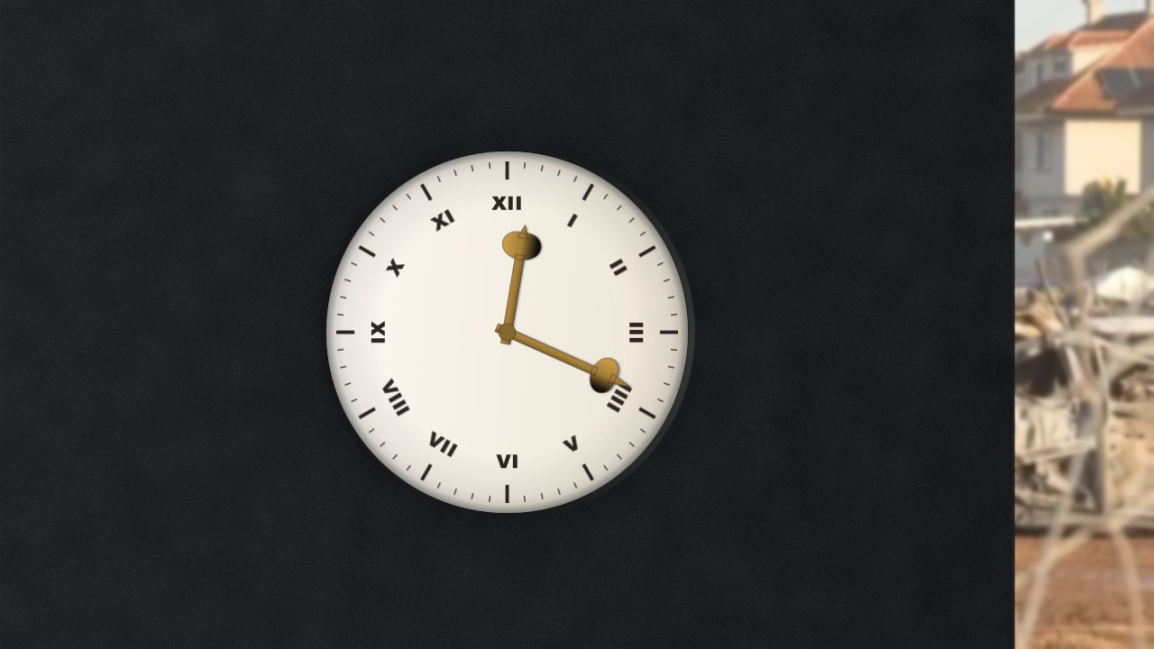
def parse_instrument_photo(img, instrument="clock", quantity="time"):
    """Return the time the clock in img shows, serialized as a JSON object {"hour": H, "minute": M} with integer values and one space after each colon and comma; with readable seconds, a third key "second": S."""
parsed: {"hour": 12, "minute": 19}
